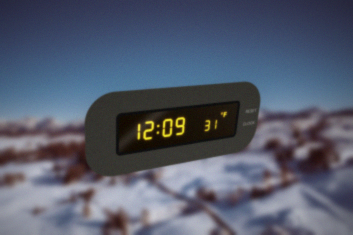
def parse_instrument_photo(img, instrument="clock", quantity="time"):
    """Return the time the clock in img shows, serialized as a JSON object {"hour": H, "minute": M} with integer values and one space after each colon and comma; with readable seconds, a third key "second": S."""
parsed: {"hour": 12, "minute": 9}
